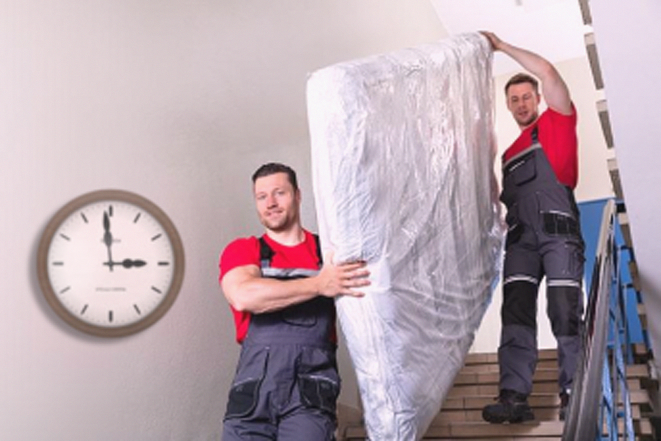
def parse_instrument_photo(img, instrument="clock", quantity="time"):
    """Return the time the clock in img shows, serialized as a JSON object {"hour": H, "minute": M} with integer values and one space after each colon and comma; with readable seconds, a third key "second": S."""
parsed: {"hour": 2, "minute": 59}
